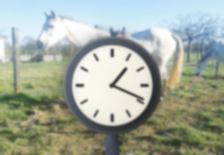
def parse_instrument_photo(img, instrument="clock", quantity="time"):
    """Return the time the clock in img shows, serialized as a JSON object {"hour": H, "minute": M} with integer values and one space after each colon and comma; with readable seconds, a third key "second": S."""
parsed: {"hour": 1, "minute": 19}
